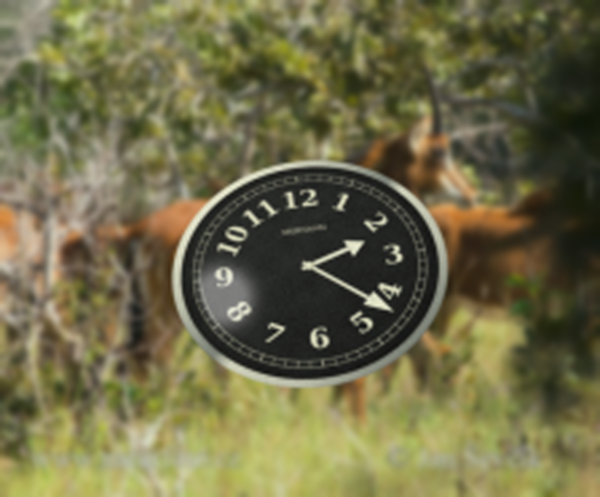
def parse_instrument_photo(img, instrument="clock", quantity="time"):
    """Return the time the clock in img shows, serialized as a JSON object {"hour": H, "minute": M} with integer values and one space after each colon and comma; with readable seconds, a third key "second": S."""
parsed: {"hour": 2, "minute": 22}
